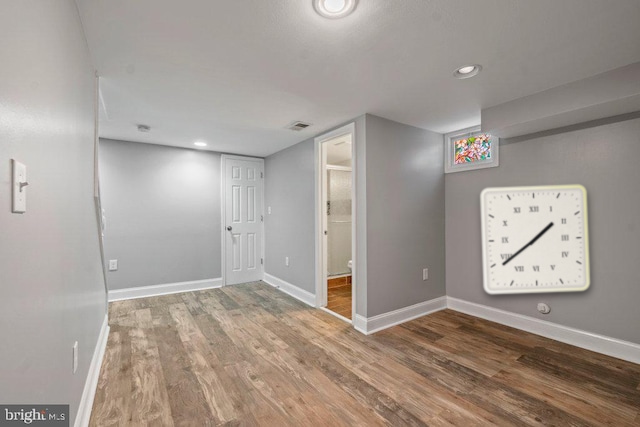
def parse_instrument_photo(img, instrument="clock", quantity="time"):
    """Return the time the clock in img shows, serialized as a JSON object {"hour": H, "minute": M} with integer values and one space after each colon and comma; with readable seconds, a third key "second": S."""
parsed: {"hour": 1, "minute": 39}
